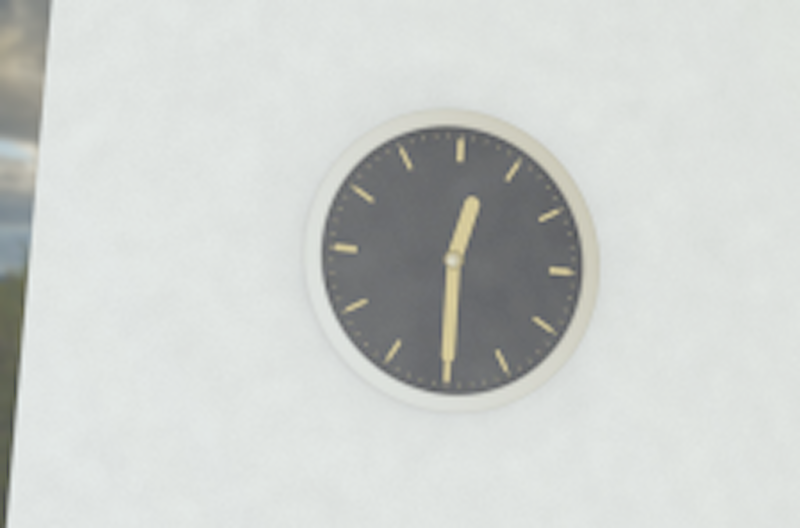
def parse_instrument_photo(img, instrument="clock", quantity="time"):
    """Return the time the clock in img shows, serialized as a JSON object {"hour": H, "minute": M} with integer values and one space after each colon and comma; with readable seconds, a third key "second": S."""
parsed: {"hour": 12, "minute": 30}
